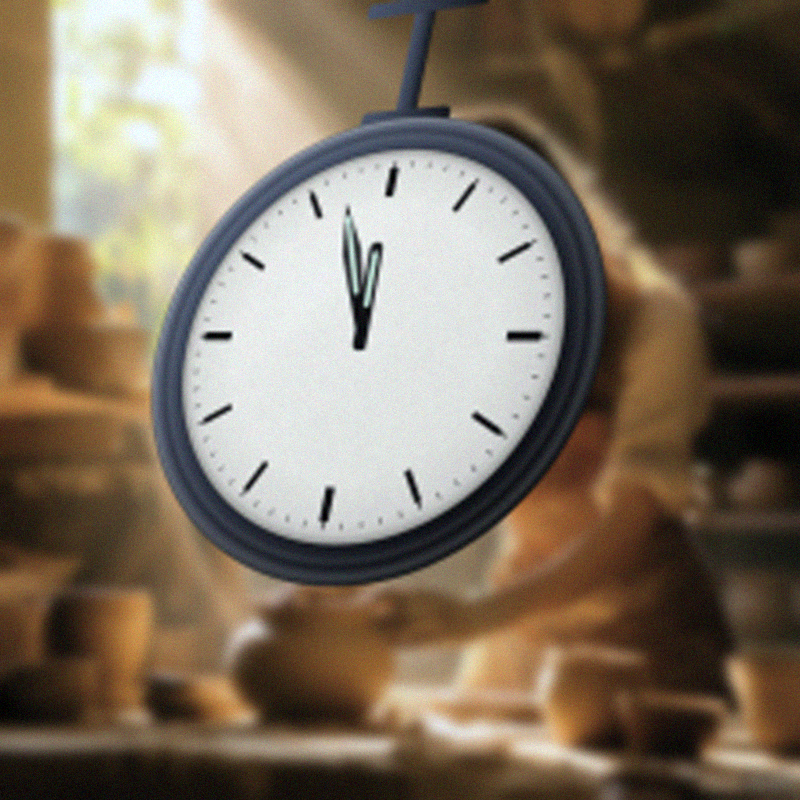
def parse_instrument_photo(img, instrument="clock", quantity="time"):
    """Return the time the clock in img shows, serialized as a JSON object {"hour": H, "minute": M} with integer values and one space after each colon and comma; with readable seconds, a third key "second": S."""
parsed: {"hour": 11, "minute": 57}
